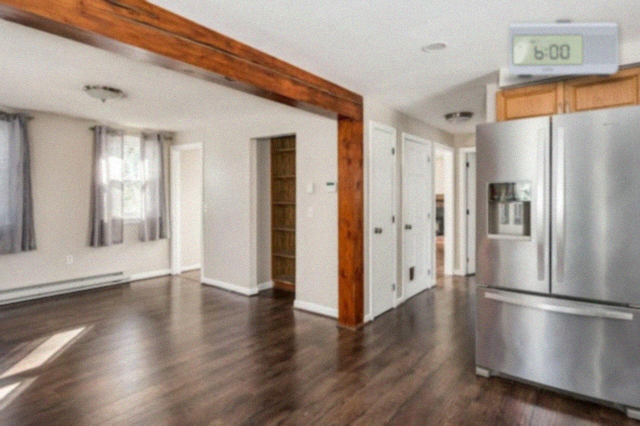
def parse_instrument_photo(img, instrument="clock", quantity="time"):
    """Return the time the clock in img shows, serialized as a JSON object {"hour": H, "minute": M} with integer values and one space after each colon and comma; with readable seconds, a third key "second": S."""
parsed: {"hour": 6, "minute": 0}
